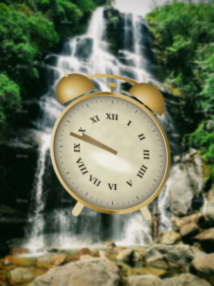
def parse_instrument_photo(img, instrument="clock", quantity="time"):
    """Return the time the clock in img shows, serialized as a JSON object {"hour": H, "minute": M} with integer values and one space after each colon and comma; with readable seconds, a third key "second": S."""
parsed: {"hour": 9, "minute": 48}
